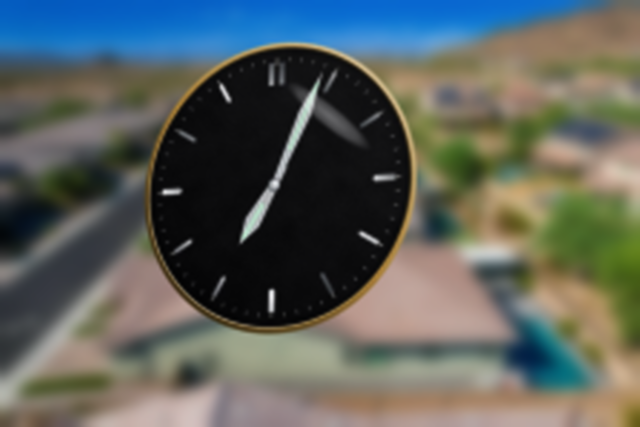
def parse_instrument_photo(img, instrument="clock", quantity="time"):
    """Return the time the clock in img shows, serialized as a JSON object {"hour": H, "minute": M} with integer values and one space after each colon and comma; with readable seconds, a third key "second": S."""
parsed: {"hour": 7, "minute": 4}
